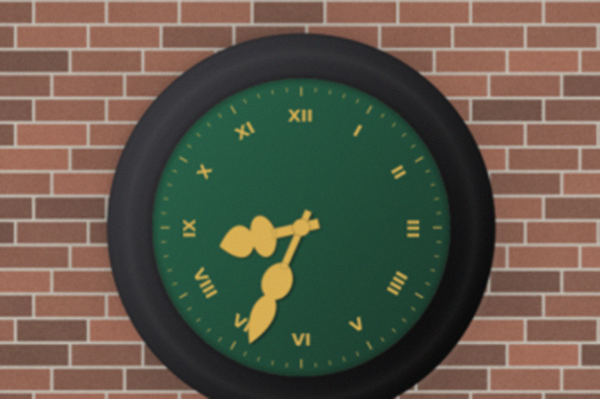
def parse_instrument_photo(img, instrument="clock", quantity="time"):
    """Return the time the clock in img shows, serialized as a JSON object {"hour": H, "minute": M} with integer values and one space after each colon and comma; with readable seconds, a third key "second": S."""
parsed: {"hour": 8, "minute": 34}
